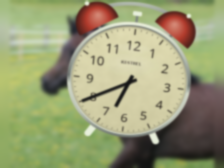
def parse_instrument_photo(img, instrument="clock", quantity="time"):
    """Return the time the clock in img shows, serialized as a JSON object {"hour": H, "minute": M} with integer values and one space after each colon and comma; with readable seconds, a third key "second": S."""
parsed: {"hour": 6, "minute": 40}
